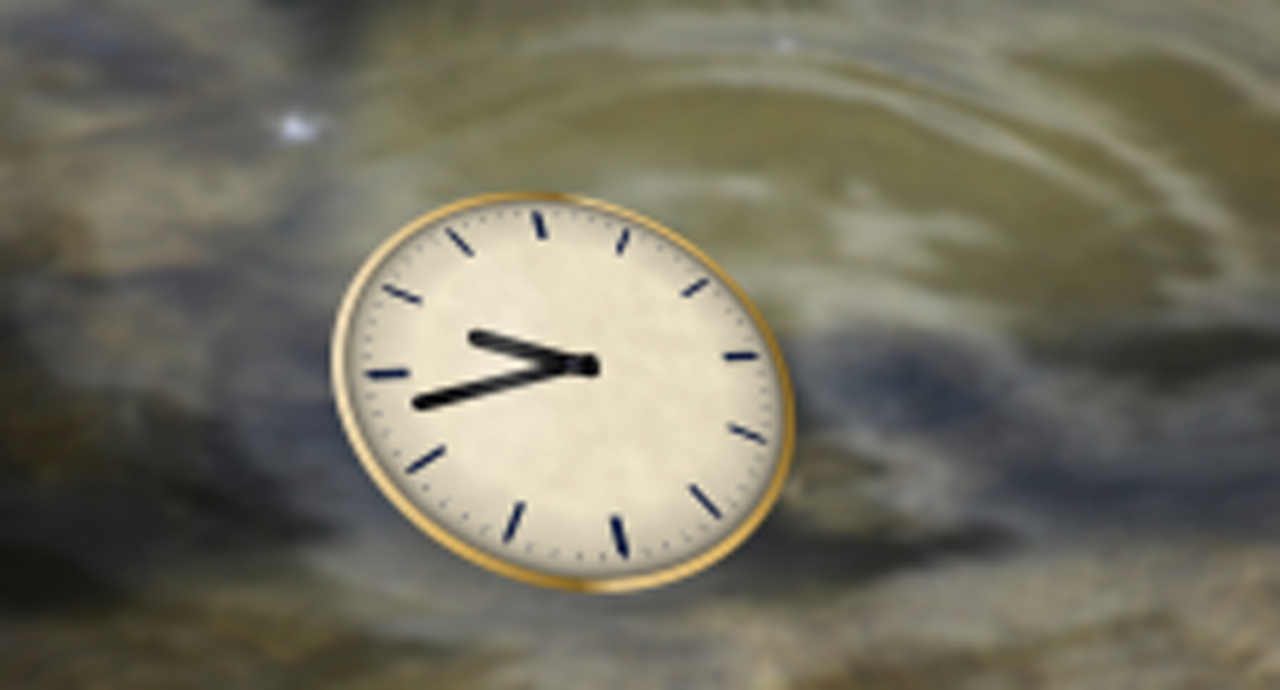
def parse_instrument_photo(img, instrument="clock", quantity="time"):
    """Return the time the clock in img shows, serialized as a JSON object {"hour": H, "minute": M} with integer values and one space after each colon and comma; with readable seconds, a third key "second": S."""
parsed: {"hour": 9, "minute": 43}
